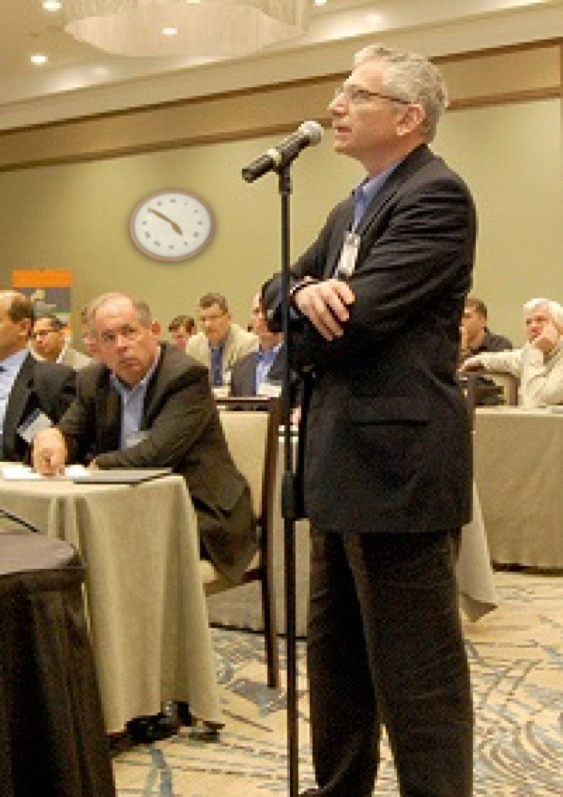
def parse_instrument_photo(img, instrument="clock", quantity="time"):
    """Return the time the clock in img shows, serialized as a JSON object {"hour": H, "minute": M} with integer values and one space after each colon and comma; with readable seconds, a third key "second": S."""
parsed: {"hour": 4, "minute": 51}
